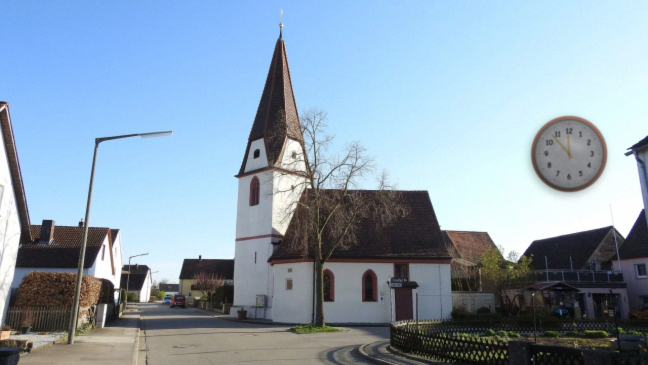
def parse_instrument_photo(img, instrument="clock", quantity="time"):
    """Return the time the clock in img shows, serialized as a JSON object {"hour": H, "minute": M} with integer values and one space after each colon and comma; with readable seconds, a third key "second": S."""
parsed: {"hour": 11, "minute": 53}
